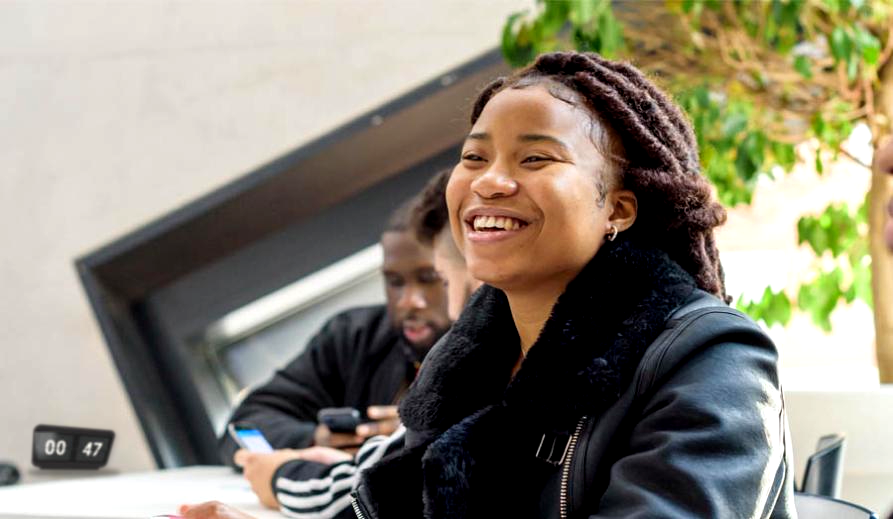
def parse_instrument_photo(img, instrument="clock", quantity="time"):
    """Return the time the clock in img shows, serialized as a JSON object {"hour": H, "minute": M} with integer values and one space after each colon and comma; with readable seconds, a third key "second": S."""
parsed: {"hour": 0, "minute": 47}
